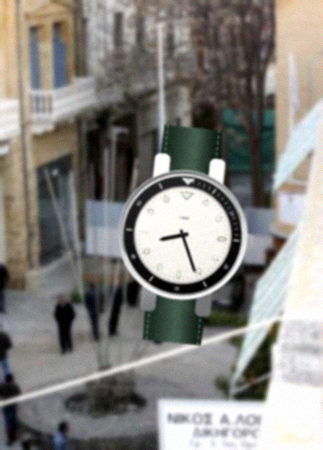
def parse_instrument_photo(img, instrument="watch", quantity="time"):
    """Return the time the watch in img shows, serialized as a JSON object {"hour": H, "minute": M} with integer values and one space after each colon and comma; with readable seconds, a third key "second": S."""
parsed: {"hour": 8, "minute": 26}
